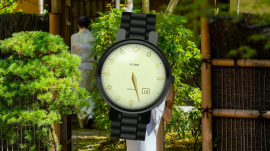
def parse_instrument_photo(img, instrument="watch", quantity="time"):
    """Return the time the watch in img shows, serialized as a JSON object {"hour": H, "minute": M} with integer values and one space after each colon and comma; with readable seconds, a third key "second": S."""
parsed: {"hour": 5, "minute": 27}
